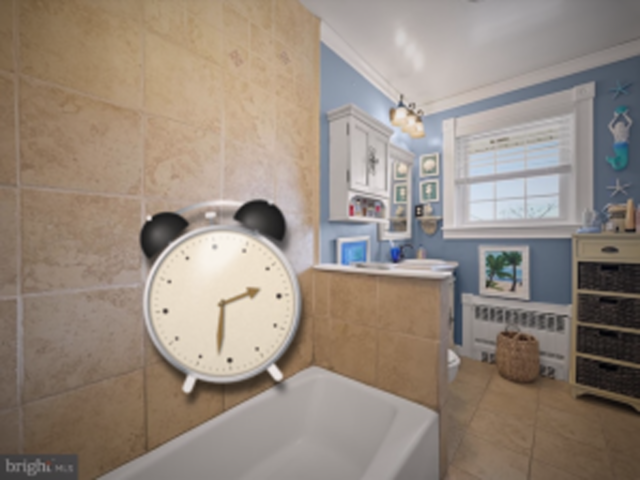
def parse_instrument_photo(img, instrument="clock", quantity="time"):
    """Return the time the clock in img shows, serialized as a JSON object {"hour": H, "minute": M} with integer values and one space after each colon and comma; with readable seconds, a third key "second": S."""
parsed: {"hour": 2, "minute": 32}
